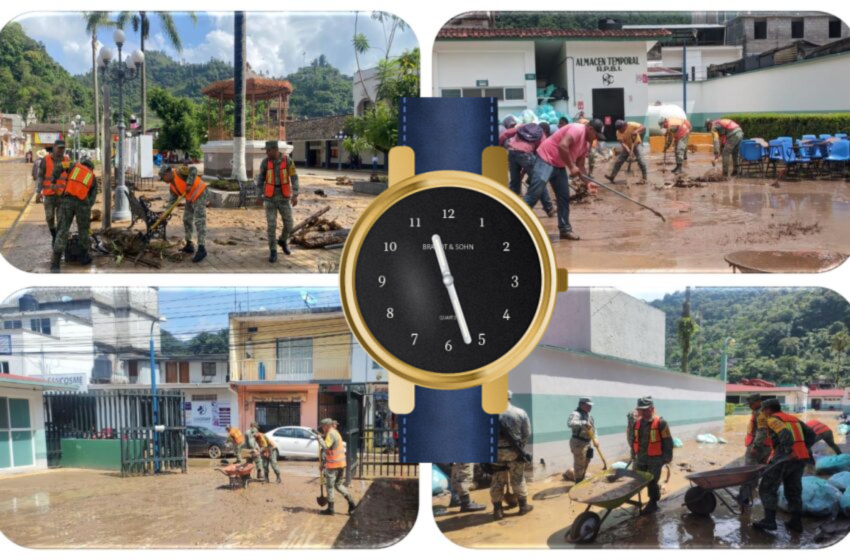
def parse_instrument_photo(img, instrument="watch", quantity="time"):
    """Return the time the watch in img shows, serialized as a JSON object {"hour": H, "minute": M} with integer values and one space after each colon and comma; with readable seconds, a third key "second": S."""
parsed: {"hour": 11, "minute": 27}
